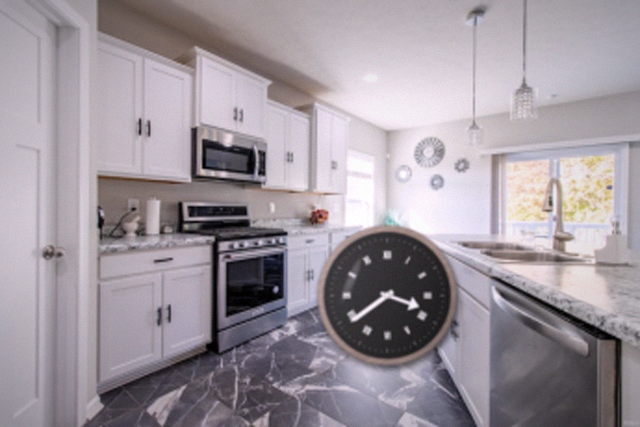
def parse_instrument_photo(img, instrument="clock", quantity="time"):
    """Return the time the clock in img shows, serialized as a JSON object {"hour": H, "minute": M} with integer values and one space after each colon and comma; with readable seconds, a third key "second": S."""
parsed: {"hour": 3, "minute": 39}
